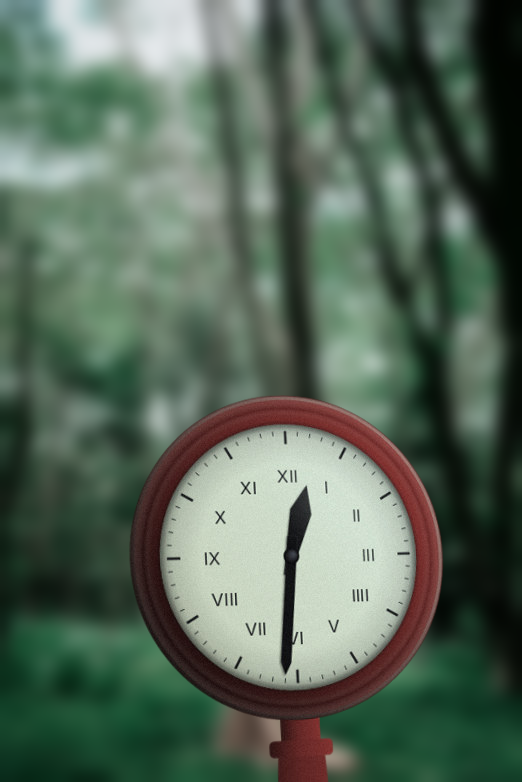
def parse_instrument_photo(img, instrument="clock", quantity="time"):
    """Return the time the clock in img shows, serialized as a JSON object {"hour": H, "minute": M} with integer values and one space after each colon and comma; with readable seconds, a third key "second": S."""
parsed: {"hour": 12, "minute": 31}
